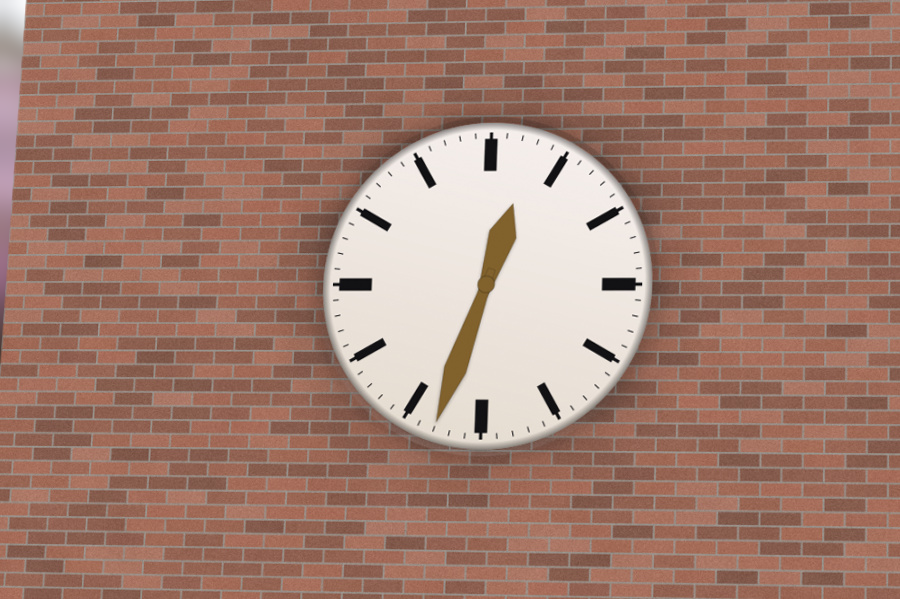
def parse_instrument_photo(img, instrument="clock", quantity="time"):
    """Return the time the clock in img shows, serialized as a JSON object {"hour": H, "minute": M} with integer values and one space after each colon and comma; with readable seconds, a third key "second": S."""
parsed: {"hour": 12, "minute": 33}
